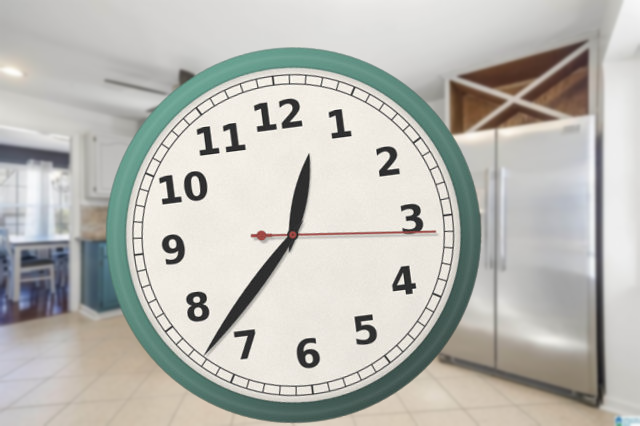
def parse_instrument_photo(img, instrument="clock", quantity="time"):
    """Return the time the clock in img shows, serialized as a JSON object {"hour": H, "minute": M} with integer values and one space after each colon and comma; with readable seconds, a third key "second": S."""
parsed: {"hour": 12, "minute": 37, "second": 16}
